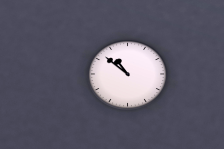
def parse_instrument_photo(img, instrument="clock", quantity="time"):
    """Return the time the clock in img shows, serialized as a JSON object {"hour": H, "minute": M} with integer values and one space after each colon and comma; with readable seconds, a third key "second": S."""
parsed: {"hour": 10, "minute": 52}
